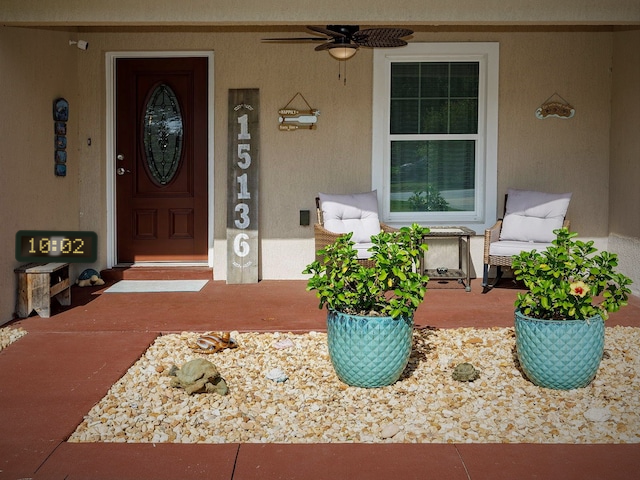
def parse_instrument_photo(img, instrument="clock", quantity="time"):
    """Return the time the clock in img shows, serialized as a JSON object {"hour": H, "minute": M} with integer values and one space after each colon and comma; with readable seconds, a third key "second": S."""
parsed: {"hour": 10, "minute": 2}
